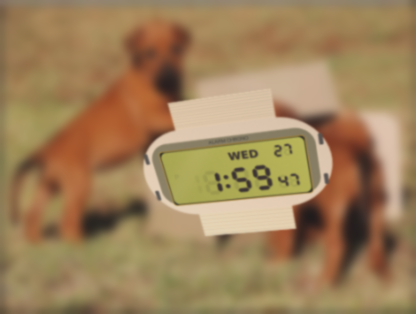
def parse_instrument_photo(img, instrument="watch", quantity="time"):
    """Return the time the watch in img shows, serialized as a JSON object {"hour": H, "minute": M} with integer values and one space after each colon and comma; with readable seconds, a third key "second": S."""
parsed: {"hour": 1, "minute": 59, "second": 47}
